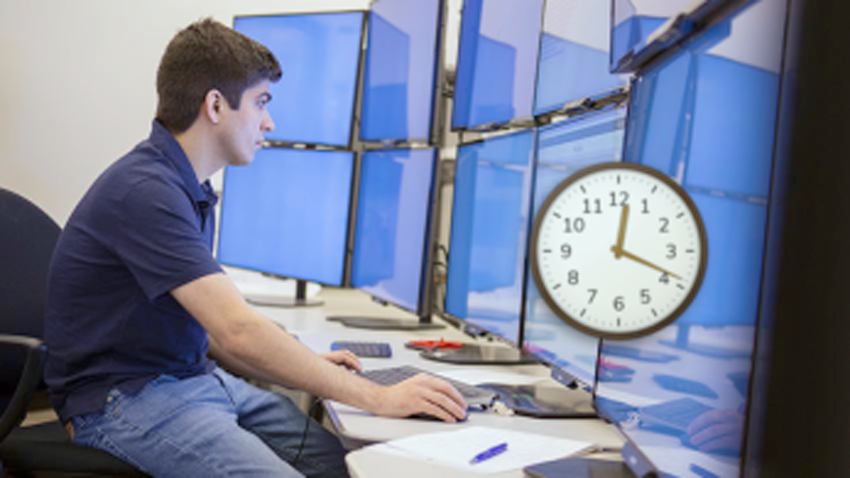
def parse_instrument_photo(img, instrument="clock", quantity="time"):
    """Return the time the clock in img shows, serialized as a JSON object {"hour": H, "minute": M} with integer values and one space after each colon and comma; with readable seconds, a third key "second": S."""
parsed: {"hour": 12, "minute": 19}
